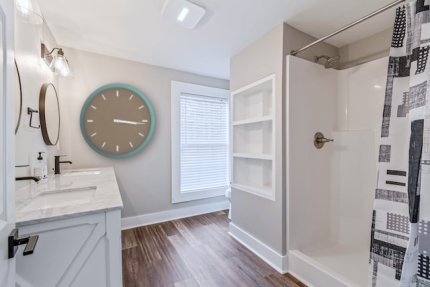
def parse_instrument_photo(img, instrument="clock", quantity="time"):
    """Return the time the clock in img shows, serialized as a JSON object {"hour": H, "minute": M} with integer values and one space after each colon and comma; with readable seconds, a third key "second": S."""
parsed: {"hour": 3, "minute": 16}
